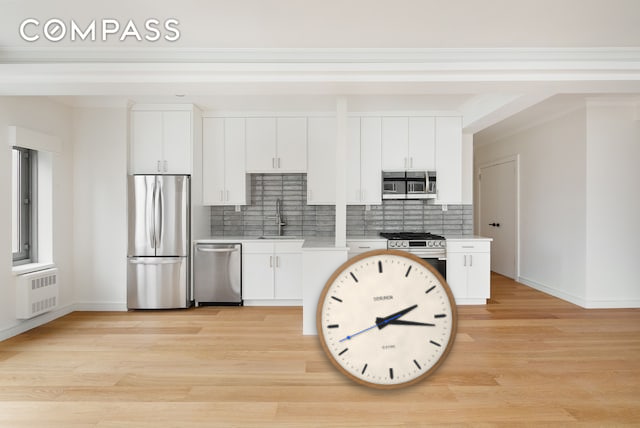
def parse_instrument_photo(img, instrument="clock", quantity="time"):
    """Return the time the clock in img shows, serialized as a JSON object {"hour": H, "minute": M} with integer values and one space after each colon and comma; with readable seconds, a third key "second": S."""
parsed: {"hour": 2, "minute": 16, "second": 42}
